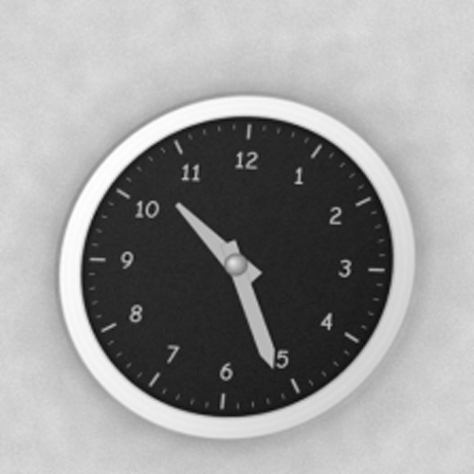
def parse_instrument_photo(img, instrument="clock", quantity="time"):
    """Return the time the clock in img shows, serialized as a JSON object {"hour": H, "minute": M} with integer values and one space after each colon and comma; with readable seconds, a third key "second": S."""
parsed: {"hour": 10, "minute": 26}
